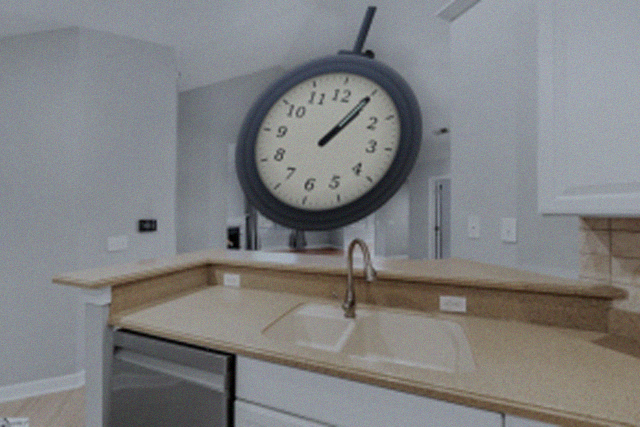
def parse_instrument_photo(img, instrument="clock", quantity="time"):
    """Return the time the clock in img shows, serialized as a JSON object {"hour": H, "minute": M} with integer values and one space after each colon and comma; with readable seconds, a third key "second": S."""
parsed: {"hour": 1, "minute": 5}
